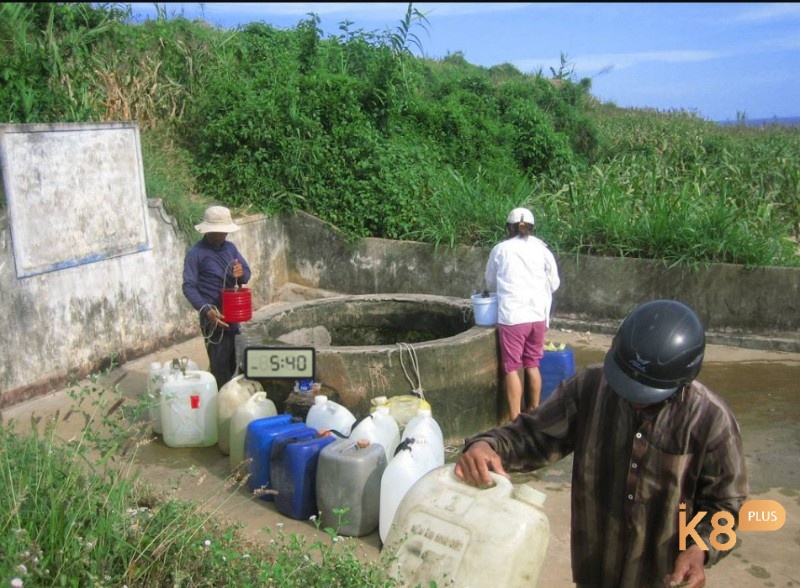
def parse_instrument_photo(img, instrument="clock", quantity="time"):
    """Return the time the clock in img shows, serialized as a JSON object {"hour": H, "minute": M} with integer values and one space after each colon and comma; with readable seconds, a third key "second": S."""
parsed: {"hour": 5, "minute": 40}
